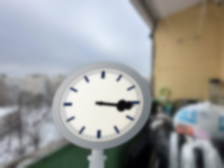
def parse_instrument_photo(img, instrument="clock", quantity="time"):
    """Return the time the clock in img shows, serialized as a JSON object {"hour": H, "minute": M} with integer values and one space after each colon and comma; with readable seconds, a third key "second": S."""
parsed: {"hour": 3, "minute": 16}
